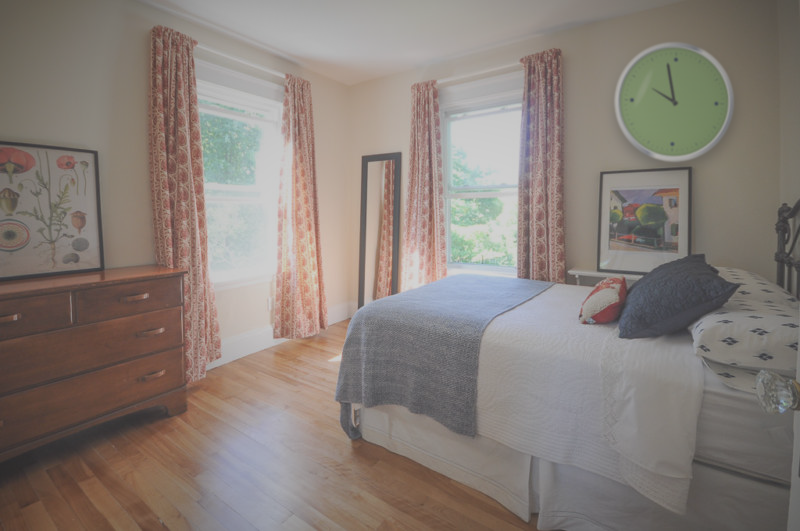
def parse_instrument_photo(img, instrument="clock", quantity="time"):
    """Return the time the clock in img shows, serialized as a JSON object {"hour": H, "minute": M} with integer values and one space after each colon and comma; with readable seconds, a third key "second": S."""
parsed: {"hour": 9, "minute": 58}
